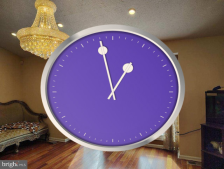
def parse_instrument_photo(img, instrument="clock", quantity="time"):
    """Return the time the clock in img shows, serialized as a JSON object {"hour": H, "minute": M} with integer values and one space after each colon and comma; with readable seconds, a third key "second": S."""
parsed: {"hour": 12, "minute": 58}
